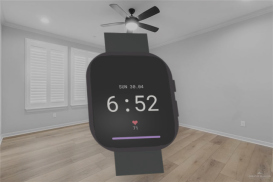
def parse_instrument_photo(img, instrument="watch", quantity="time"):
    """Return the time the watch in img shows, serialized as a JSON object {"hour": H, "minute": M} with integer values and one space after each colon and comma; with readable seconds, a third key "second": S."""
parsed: {"hour": 6, "minute": 52}
